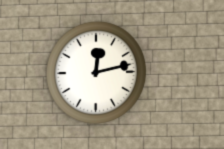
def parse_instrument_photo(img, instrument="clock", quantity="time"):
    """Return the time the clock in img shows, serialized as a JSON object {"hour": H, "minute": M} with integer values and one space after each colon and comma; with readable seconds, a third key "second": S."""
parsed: {"hour": 12, "minute": 13}
